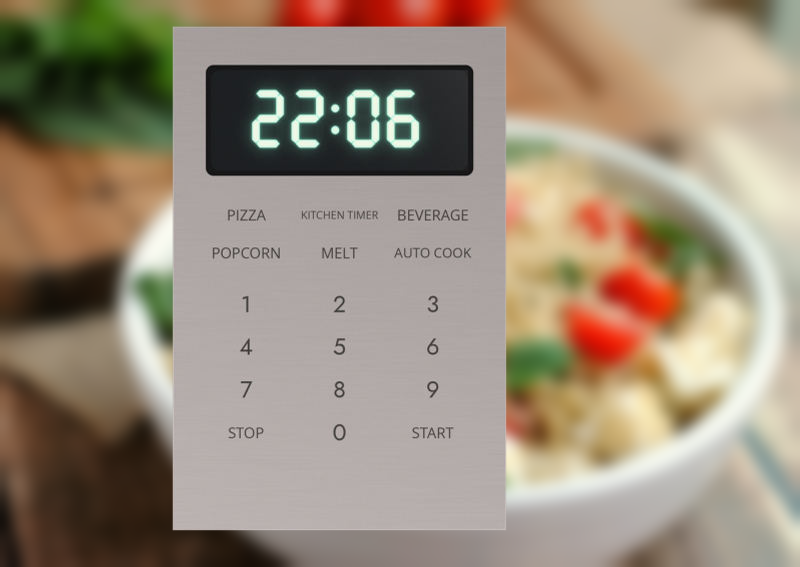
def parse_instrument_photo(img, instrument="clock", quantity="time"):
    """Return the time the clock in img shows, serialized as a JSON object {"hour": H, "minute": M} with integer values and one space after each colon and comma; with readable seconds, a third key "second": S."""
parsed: {"hour": 22, "minute": 6}
